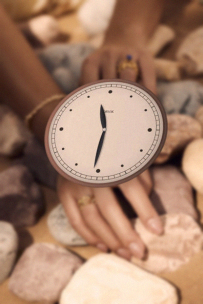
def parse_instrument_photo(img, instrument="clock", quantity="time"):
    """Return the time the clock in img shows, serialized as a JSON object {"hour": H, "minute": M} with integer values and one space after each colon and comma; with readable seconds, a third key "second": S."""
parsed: {"hour": 11, "minute": 31}
